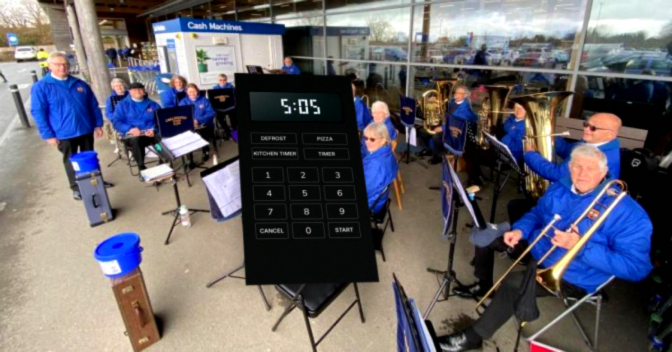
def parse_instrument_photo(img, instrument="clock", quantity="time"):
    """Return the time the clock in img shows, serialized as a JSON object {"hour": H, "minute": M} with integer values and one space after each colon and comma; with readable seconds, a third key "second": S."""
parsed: {"hour": 5, "minute": 5}
